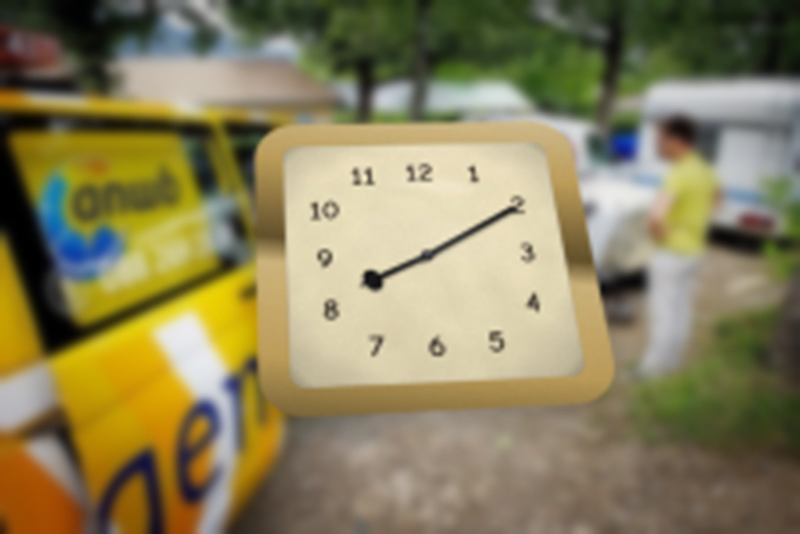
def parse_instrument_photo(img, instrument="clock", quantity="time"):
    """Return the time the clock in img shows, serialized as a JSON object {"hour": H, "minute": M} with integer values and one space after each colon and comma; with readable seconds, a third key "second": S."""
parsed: {"hour": 8, "minute": 10}
